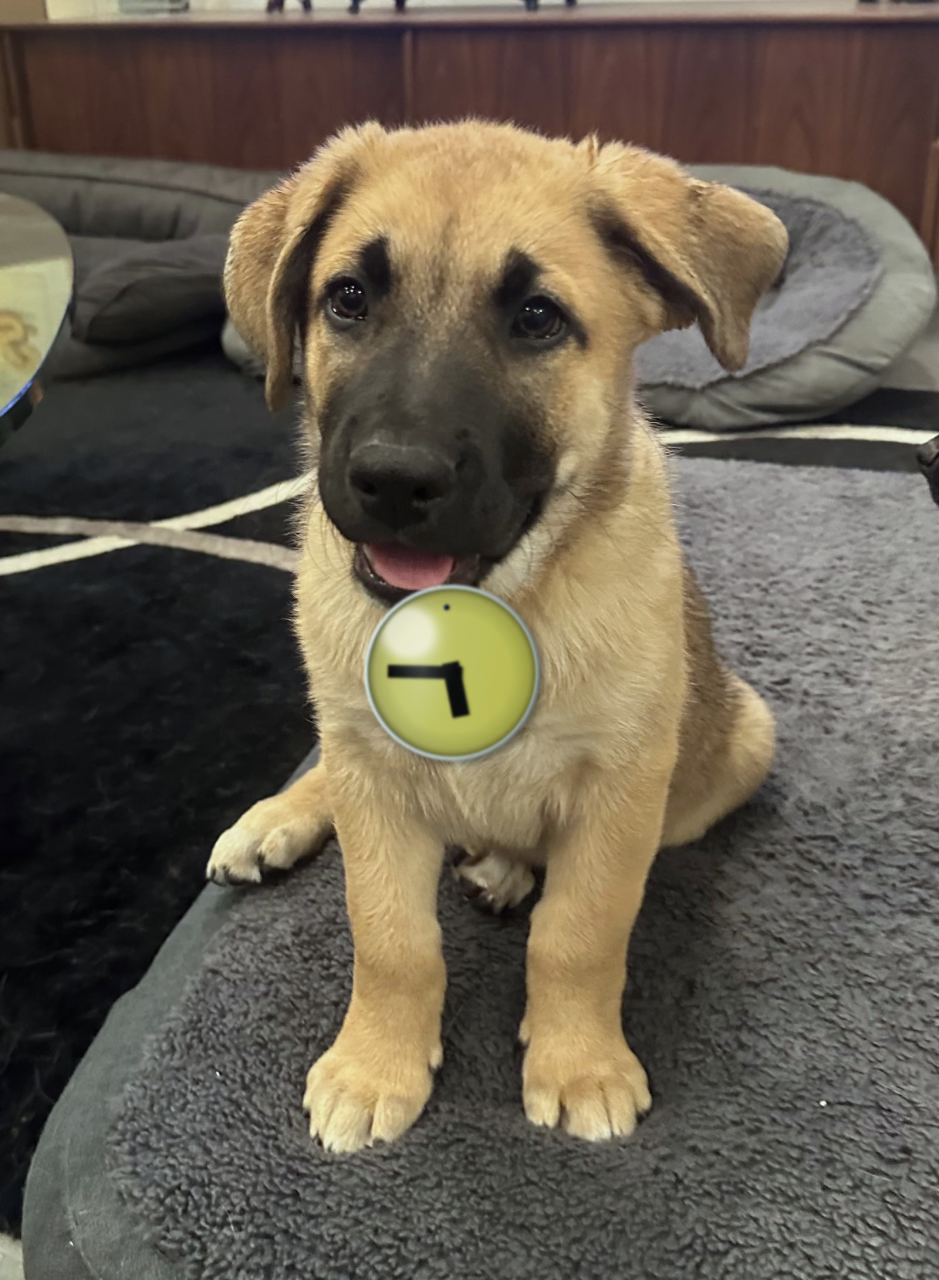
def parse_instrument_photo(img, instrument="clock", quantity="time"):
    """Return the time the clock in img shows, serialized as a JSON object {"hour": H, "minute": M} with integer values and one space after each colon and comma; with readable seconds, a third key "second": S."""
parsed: {"hour": 5, "minute": 46}
